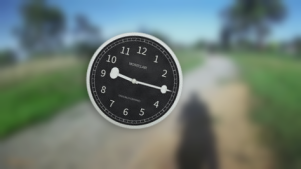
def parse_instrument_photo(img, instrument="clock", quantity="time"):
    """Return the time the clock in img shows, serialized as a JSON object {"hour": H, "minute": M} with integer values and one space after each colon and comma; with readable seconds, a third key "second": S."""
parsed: {"hour": 9, "minute": 15}
